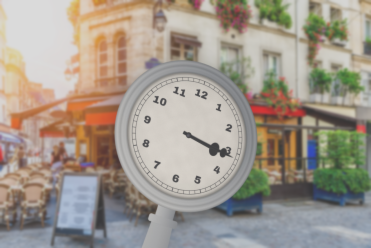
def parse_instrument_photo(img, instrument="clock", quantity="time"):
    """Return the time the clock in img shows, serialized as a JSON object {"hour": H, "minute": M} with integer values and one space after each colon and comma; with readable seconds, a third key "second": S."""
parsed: {"hour": 3, "minute": 16}
